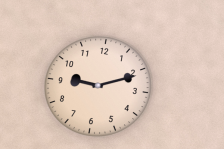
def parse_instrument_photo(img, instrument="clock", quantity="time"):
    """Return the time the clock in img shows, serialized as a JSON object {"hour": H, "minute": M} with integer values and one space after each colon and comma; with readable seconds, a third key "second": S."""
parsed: {"hour": 9, "minute": 11}
